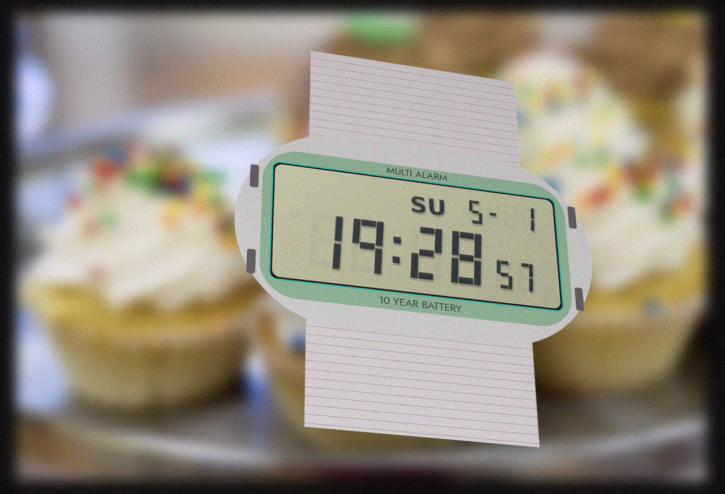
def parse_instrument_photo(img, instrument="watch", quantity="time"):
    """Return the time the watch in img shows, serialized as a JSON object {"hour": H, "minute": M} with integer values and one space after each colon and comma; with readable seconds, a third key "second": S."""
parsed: {"hour": 19, "minute": 28, "second": 57}
